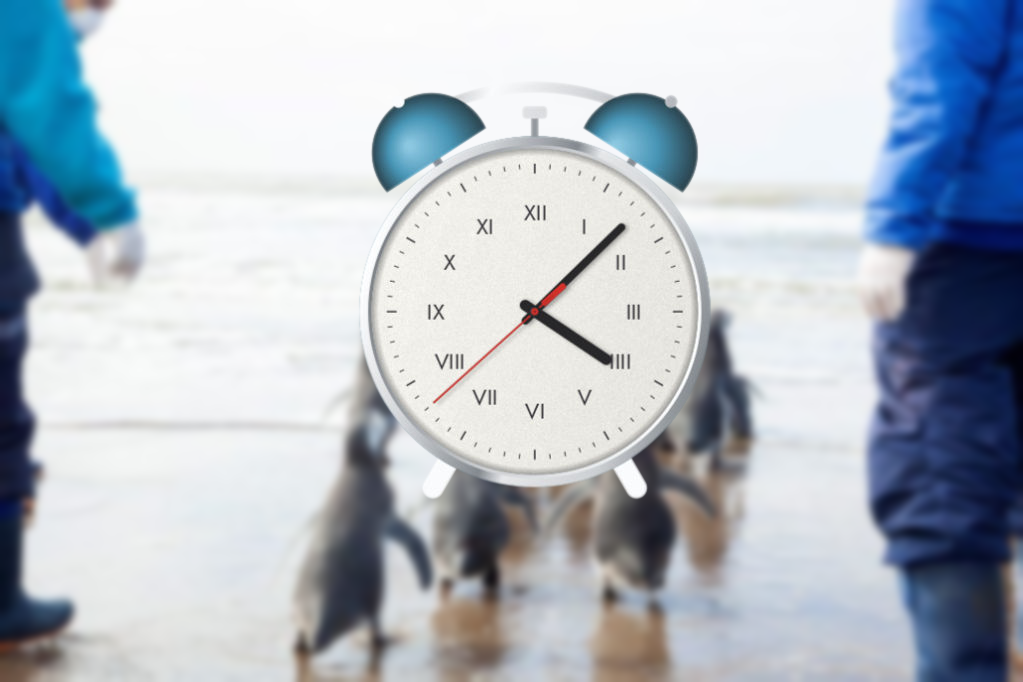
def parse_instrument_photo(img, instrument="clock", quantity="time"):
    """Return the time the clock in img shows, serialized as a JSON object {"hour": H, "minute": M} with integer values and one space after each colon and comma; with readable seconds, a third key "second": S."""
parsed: {"hour": 4, "minute": 7, "second": 38}
